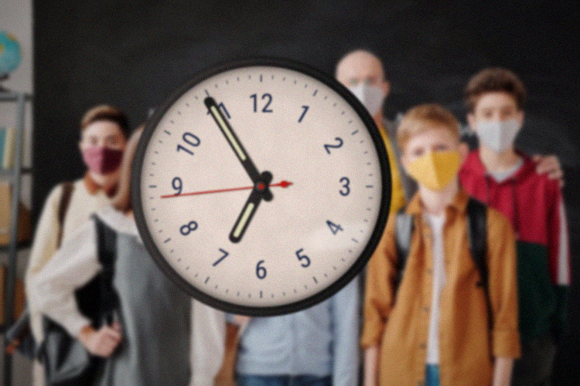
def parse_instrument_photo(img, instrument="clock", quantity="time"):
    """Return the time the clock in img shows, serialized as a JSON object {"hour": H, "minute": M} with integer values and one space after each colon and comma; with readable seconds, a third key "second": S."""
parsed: {"hour": 6, "minute": 54, "second": 44}
